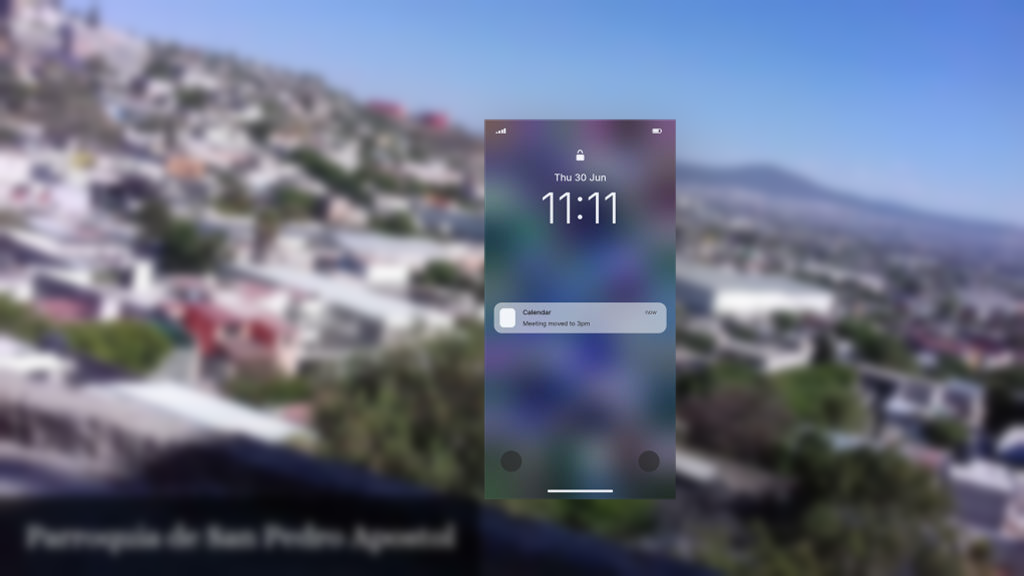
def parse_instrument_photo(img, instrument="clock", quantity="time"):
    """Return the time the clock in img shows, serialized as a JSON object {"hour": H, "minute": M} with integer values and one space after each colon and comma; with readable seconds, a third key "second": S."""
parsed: {"hour": 11, "minute": 11}
